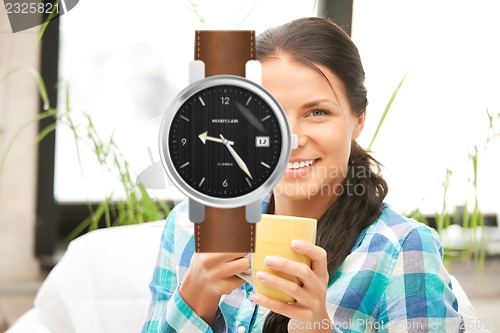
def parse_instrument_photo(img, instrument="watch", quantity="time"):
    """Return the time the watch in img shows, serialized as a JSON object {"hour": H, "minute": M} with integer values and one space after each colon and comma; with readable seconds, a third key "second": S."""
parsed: {"hour": 9, "minute": 24}
